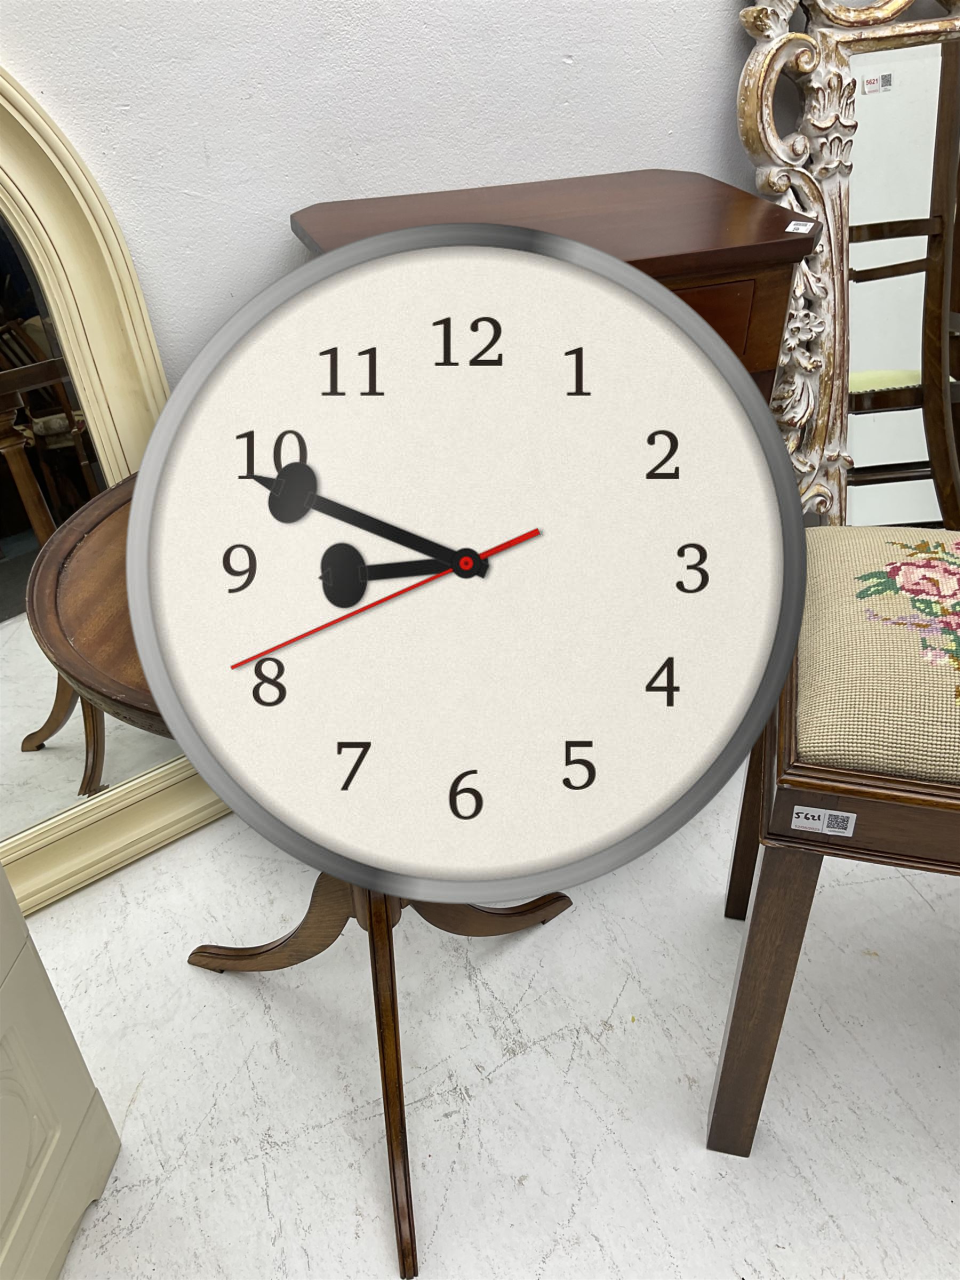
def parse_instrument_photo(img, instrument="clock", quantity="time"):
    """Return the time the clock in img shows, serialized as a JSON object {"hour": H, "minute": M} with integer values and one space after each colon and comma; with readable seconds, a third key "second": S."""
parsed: {"hour": 8, "minute": 48, "second": 41}
